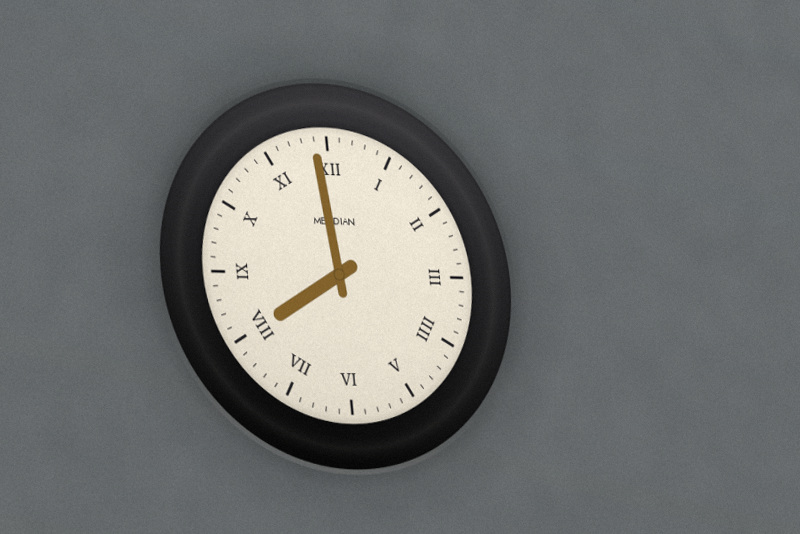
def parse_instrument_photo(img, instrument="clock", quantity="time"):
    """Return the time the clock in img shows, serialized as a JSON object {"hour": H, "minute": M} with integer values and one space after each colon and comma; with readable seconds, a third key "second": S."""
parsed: {"hour": 7, "minute": 59}
